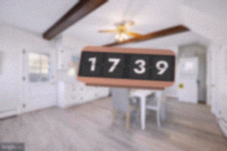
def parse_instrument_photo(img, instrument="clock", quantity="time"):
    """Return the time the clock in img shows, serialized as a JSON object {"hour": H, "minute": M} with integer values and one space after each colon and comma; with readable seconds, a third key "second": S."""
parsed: {"hour": 17, "minute": 39}
